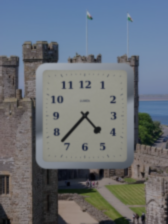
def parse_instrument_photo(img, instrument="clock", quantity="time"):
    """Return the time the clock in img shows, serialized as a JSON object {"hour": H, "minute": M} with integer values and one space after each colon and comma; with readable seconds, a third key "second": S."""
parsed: {"hour": 4, "minute": 37}
